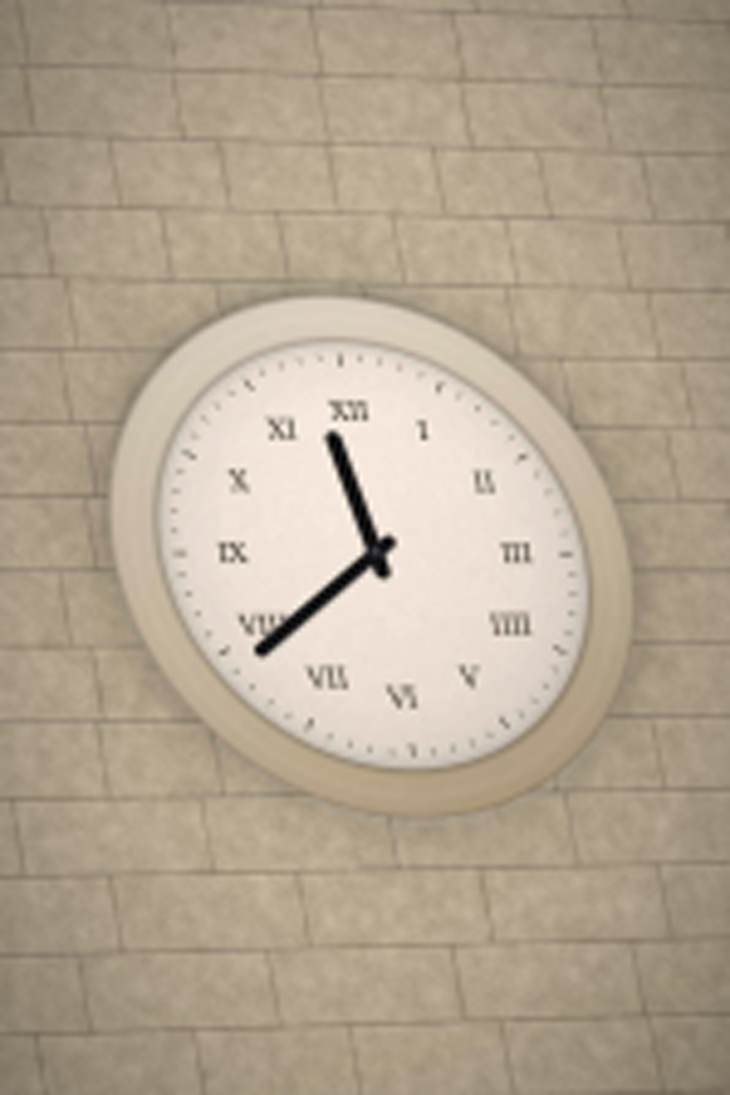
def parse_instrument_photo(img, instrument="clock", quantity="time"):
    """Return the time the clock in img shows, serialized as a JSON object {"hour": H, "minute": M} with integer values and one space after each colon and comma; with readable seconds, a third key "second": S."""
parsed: {"hour": 11, "minute": 39}
